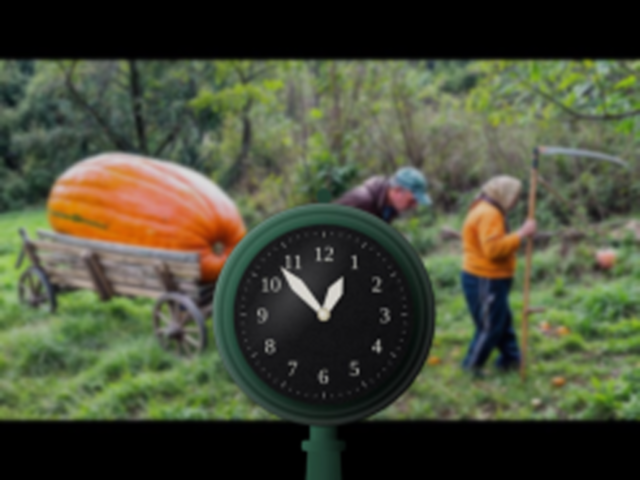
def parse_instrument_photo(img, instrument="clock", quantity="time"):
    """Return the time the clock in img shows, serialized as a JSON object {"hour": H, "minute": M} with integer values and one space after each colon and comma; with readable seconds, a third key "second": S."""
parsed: {"hour": 12, "minute": 53}
